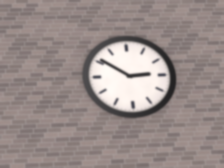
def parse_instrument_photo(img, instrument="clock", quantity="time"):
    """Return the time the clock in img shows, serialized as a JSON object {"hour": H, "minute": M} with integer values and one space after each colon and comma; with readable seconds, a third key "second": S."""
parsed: {"hour": 2, "minute": 51}
